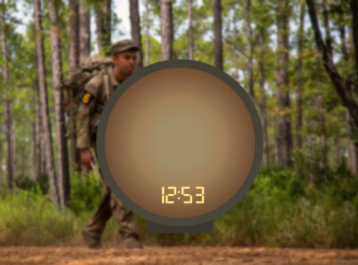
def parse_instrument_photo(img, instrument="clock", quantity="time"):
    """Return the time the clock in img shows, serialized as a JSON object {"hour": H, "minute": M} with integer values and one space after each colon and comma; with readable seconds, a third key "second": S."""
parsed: {"hour": 12, "minute": 53}
